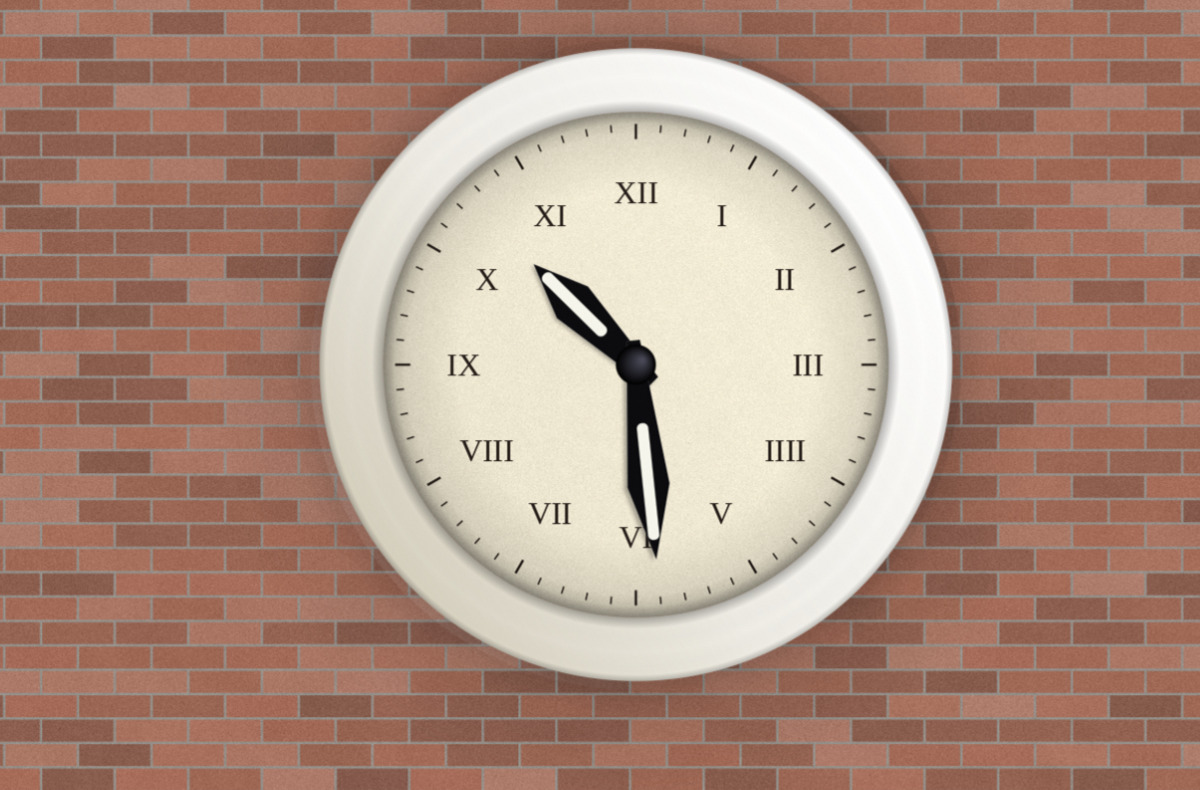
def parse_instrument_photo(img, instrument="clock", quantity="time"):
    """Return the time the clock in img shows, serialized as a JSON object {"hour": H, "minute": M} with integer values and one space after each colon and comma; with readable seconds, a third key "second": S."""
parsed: {"hour": 10, "minute": 29}
